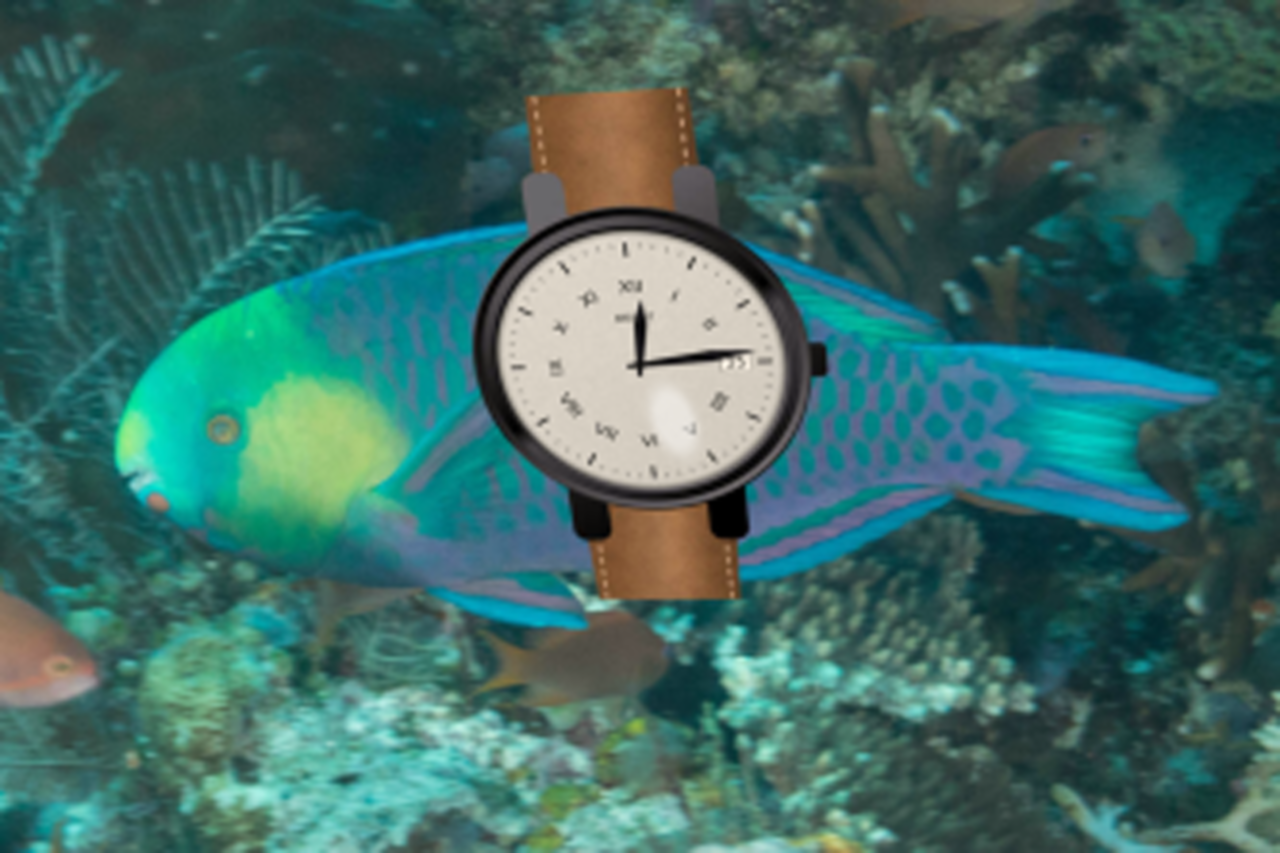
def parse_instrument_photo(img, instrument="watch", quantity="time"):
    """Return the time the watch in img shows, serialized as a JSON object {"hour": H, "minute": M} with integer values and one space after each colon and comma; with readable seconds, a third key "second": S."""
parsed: {"hour": 12, "minute": 14}
